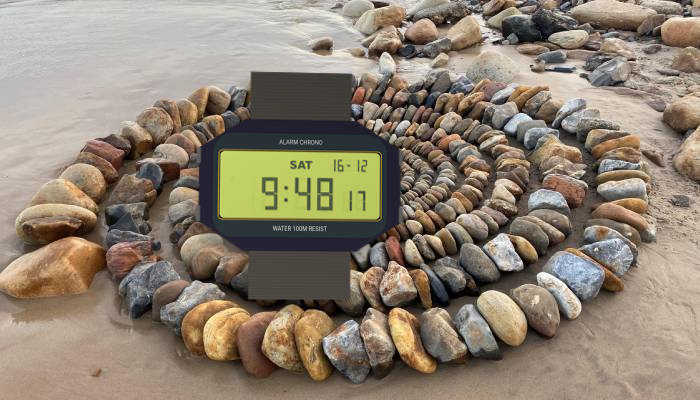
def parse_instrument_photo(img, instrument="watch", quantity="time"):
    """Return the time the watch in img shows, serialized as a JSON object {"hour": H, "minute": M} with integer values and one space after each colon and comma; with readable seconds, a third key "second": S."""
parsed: {"hour": 9, "minute": 48, "second": 17}
